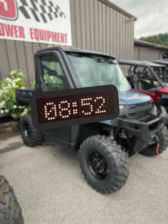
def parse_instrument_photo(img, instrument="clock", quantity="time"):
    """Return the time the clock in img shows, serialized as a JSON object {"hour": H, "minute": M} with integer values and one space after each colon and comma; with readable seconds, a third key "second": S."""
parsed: {"hour": 8, "minute": 52}
